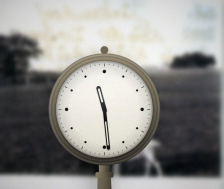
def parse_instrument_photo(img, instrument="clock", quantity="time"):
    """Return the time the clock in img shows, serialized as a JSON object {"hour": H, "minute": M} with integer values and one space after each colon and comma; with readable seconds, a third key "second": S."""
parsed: {"hour": 11, "minute": 29}
